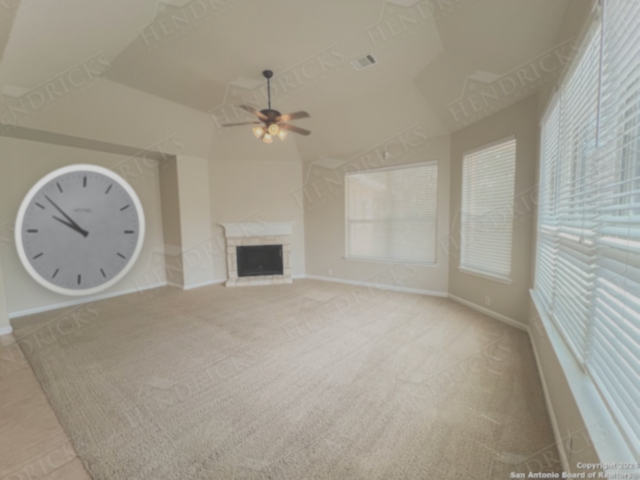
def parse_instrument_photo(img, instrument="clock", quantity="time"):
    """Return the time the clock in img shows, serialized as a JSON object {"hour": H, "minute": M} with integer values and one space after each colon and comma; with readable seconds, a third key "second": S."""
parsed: {"hour": 9, "minute": 52}
